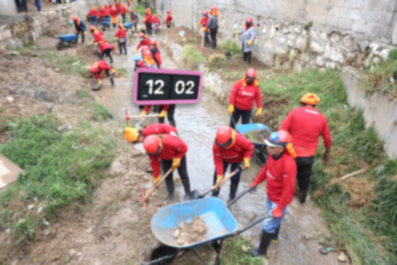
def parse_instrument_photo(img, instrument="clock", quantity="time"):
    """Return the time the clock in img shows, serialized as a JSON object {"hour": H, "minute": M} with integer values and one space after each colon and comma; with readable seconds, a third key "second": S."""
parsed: {"hour": 12, "minute": 2}
